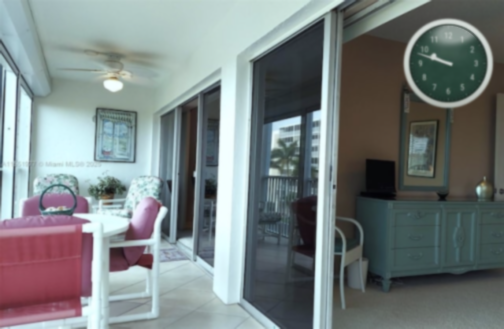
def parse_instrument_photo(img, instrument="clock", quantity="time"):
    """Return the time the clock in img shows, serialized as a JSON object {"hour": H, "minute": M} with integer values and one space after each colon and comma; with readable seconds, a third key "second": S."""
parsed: {"hour": 9, "minute": 48}
